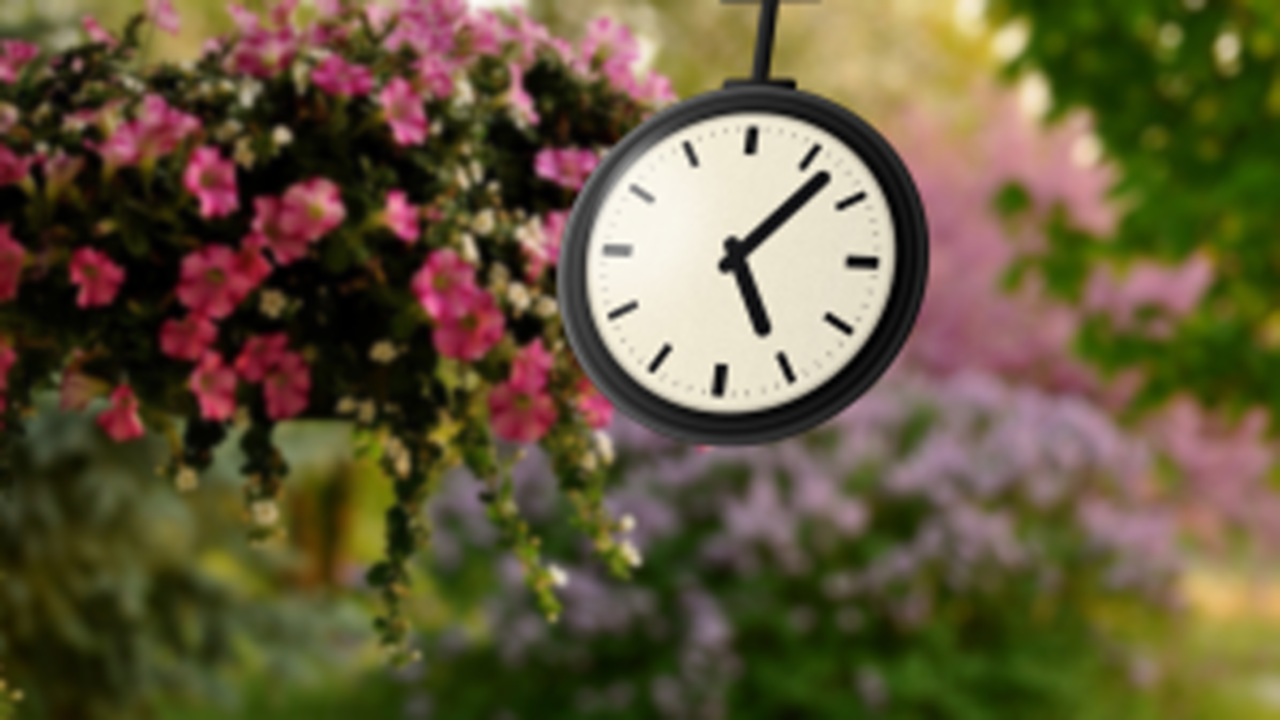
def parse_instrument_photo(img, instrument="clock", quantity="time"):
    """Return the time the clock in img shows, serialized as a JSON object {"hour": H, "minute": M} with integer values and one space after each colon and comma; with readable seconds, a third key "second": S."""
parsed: {"hour": 5, "minute": 7}
